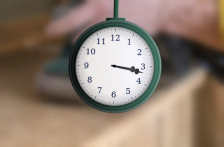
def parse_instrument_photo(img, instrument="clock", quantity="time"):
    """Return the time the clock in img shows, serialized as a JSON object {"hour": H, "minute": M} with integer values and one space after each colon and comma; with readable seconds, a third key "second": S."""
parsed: {"hour": 3, "minute": 17}
